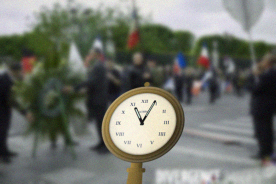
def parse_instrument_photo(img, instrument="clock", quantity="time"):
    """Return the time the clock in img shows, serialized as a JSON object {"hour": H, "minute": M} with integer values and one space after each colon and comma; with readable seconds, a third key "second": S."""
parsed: {"hour": 11, "minute": 4}
